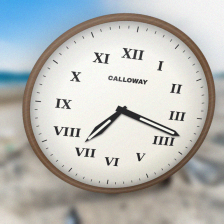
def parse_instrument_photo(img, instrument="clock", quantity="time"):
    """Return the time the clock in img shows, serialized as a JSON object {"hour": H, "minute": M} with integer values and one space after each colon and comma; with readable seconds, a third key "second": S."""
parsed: {"hour": 7, "minute": 18}
